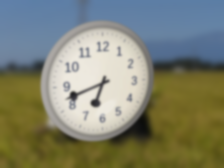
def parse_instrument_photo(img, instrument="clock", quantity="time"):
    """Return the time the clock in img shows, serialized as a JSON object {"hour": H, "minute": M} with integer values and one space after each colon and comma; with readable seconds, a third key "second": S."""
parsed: {"hour": 6, "minute": 42}
